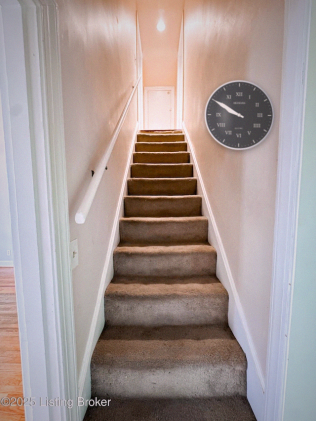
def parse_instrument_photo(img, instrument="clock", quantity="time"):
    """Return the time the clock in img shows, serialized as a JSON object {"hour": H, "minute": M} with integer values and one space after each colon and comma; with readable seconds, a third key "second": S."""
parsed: {"hour": 9, "minute": 50}
